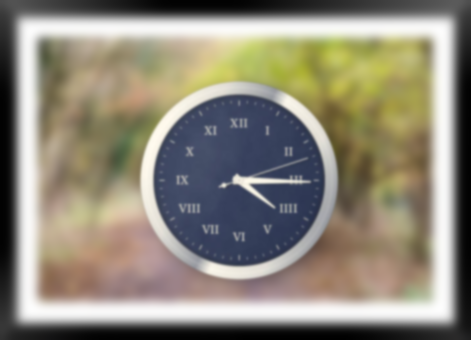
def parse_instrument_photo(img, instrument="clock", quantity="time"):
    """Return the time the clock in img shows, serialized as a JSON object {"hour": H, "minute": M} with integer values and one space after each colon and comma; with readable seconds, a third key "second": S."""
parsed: {"hour": 4, "minute": 15, "second": 12}
